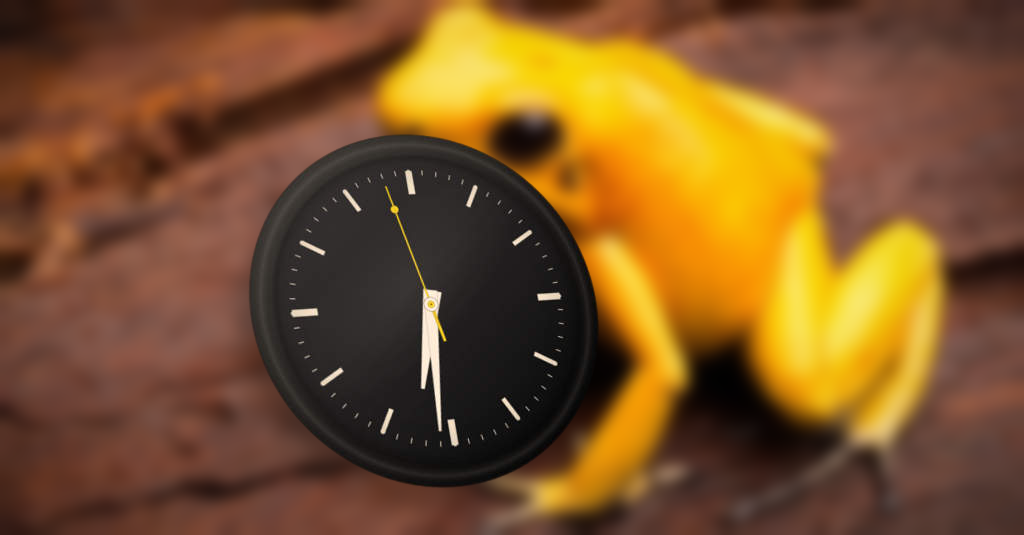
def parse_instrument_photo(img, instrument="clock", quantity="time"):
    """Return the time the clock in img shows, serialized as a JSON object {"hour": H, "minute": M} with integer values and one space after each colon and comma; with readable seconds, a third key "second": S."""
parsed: {"hour": 6, "minute": 30, "second": 58}
